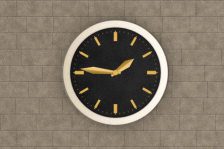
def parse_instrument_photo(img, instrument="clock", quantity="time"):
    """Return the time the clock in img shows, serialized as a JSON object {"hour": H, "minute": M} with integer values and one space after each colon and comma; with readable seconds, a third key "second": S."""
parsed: {"hour": 1, "minute": 46}
